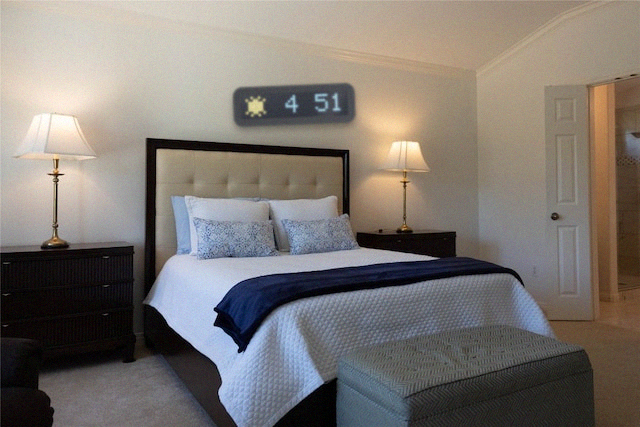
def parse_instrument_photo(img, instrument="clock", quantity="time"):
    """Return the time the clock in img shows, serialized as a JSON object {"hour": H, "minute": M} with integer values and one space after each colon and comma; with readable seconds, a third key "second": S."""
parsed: {"hour": 4, "minute": 51}
